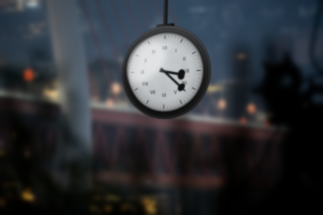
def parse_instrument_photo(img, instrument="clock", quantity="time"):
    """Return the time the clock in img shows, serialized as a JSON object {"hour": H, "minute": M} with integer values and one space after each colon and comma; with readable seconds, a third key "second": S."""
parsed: {"hour": 3, "minute": 22}
